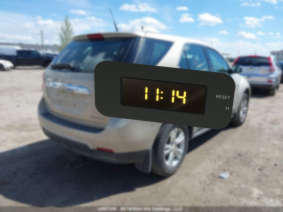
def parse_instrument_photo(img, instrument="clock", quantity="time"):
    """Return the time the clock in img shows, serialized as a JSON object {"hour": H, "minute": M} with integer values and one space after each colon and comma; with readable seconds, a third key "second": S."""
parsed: {"hour": 11, "minute": 14}
